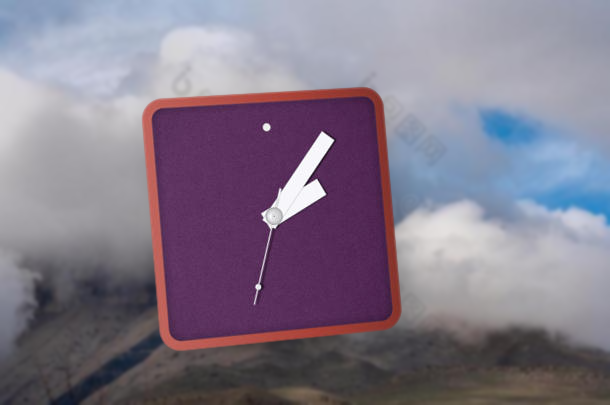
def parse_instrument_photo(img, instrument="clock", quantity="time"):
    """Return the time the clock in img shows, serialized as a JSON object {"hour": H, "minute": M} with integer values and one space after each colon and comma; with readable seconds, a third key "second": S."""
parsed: {"hour": 2, "minute": 6, "second": 33}
